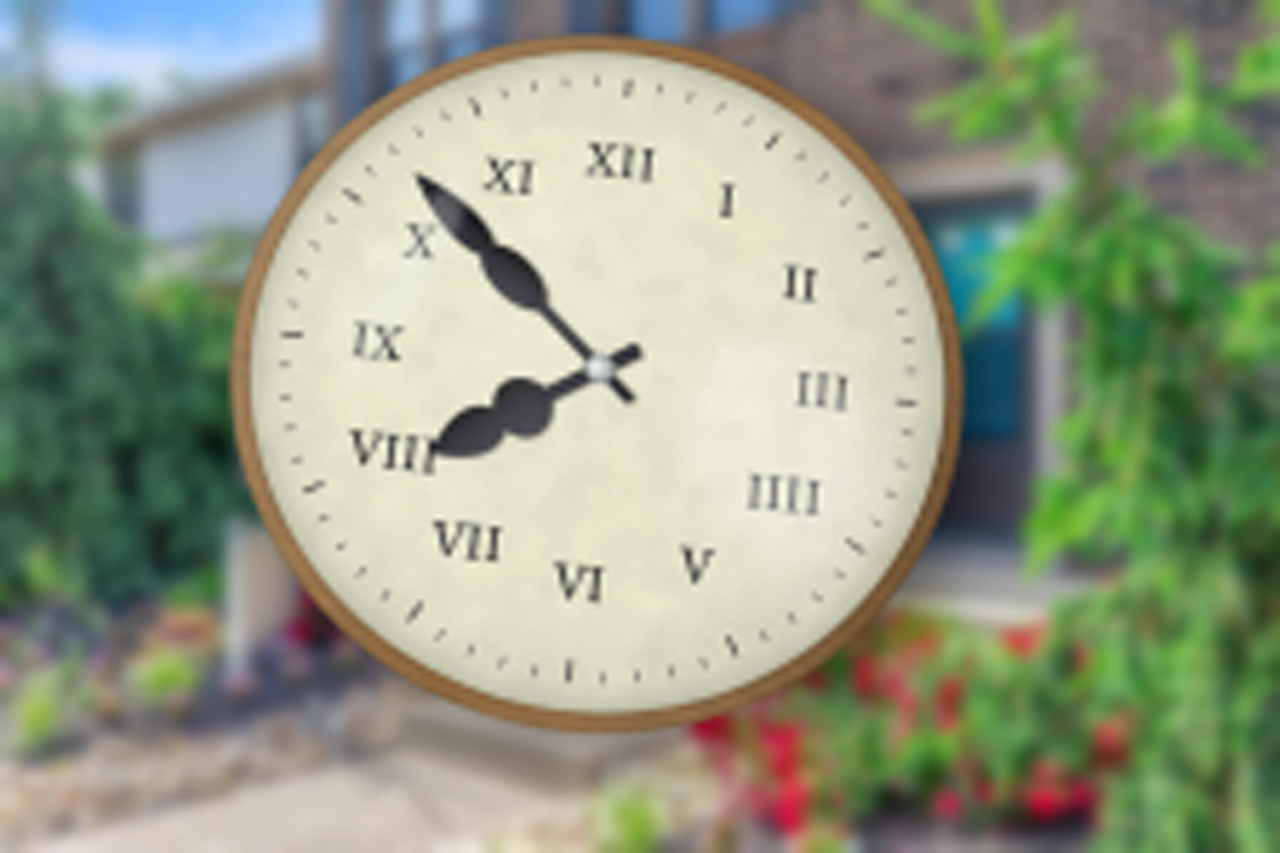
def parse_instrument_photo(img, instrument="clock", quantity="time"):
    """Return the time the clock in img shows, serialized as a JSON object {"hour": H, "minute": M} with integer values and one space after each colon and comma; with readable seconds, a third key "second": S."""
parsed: {"hour": 7, "minute": 52}
